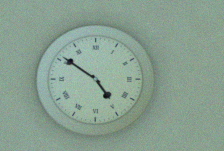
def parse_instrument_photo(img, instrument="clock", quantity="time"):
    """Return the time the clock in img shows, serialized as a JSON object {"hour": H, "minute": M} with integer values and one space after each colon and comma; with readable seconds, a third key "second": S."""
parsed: {"hour": 4, "minute": 51}
